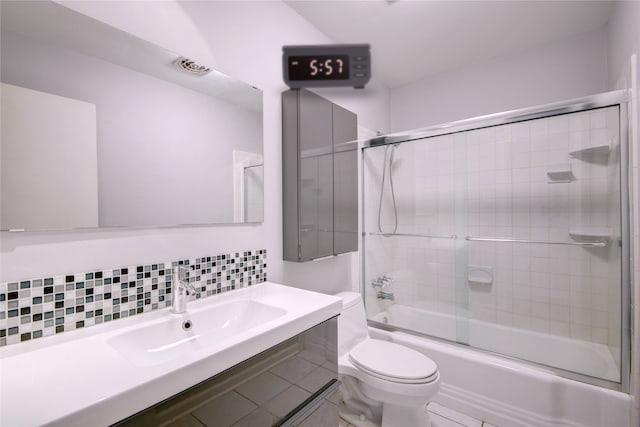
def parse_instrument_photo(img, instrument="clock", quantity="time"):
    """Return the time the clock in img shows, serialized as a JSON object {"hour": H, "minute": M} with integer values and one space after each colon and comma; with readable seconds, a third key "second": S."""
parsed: {"hour": 5, "minute": 57}
